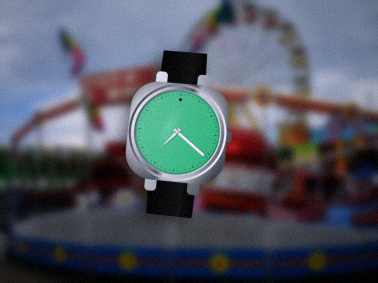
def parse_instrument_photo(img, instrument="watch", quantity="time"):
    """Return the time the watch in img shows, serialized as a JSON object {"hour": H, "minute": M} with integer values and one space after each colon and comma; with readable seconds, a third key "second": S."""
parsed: {"hour": 7, "minute": 21}
